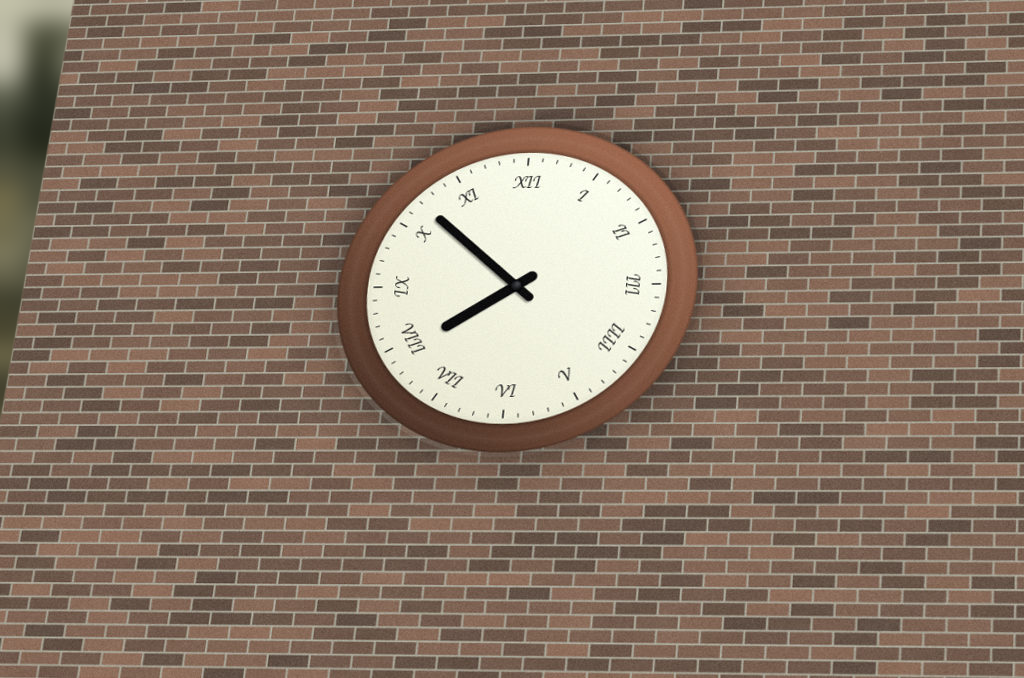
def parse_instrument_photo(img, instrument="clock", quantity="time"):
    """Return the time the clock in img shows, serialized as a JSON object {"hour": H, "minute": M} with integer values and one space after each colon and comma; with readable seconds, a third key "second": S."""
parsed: {"hour": 7, "minute": 52}
